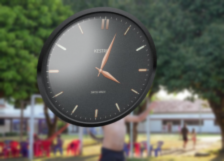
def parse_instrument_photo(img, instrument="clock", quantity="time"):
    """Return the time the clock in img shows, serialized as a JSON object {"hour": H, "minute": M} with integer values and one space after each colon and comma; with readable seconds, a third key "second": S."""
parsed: {"hour": 4, "minute": 3}
